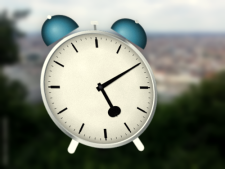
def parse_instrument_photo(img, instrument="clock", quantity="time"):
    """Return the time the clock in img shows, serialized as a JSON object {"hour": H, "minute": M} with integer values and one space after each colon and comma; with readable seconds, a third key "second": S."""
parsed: {"hour": 5, "minute": 10}
